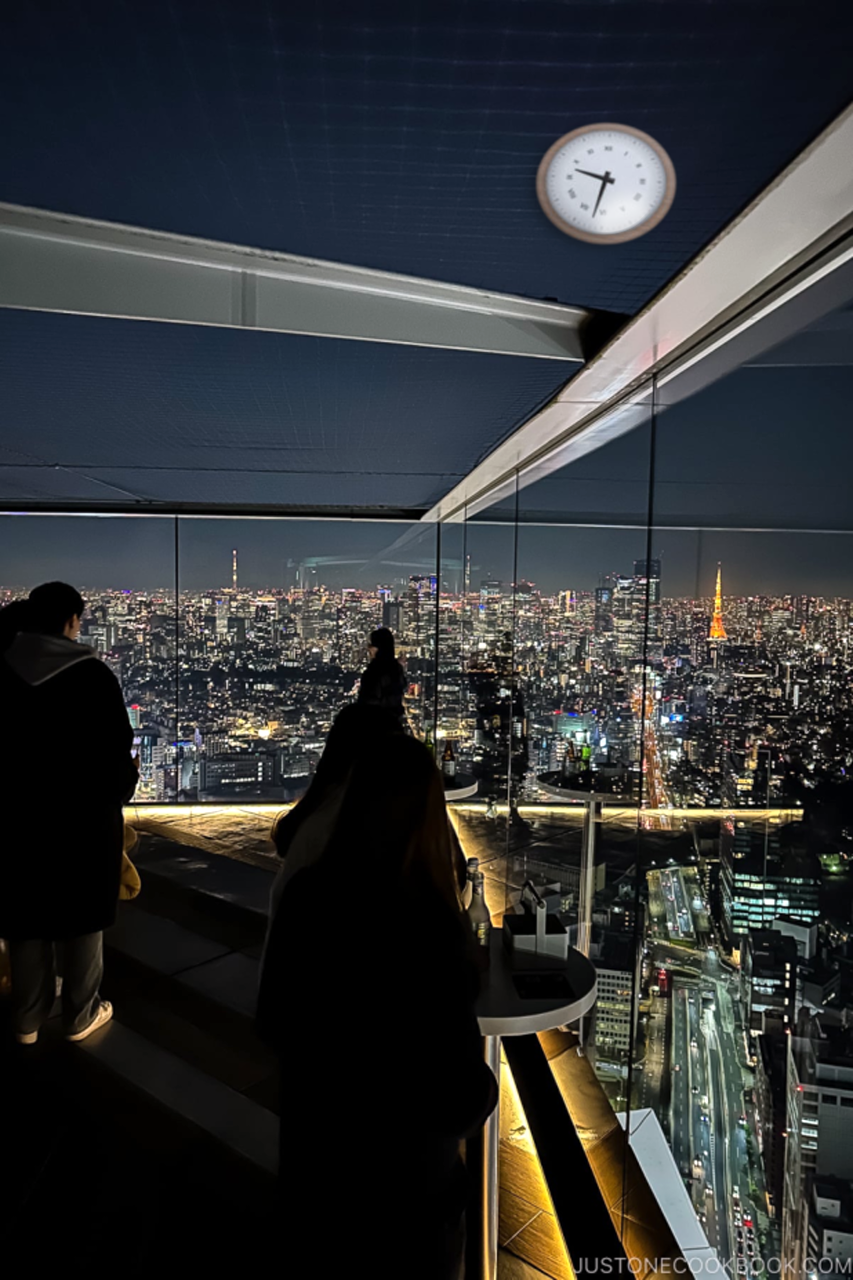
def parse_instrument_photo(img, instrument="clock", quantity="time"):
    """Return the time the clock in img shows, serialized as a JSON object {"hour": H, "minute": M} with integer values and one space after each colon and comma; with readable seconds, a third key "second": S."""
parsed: {"hour": 9, "minute": 32}
